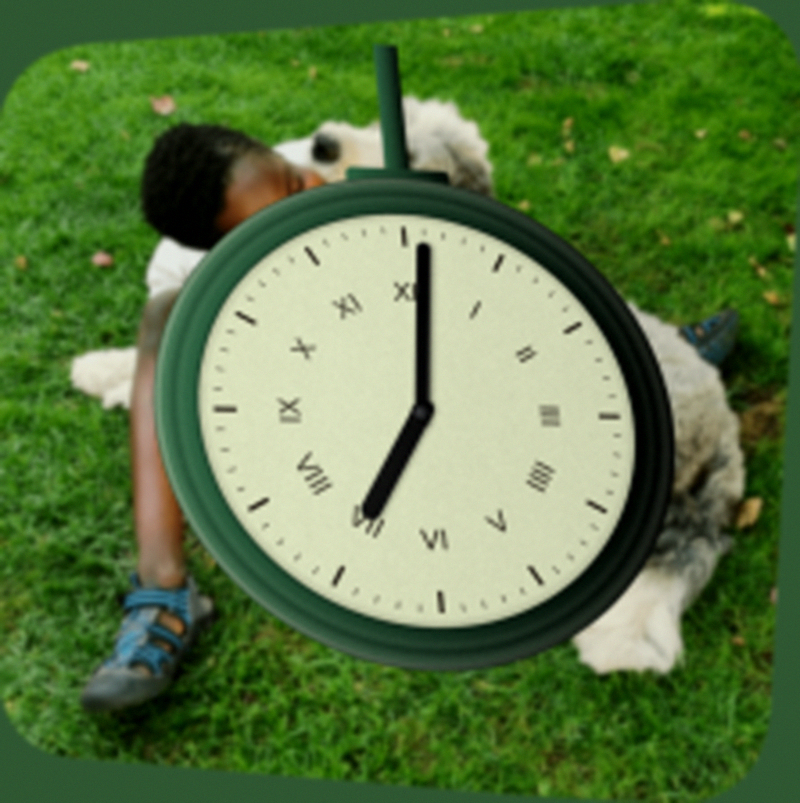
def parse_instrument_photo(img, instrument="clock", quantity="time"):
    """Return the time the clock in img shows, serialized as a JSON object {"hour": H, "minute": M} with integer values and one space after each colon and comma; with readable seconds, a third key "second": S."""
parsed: {"hour": 7, "minute": 1}
